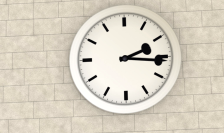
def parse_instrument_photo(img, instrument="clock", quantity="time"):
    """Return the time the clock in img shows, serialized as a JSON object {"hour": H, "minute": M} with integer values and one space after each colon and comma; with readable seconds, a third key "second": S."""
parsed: {"hour": 2, "minute": 16}
